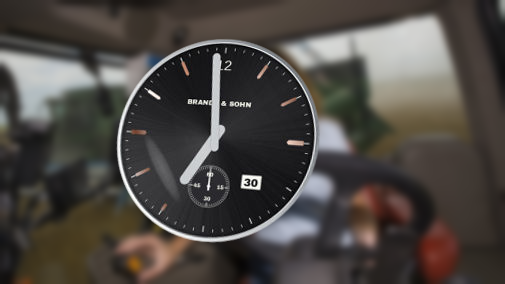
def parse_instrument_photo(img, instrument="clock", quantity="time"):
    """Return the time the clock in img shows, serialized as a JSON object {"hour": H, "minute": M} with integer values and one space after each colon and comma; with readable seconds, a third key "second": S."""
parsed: {"hour": 6, "minute": 59}
